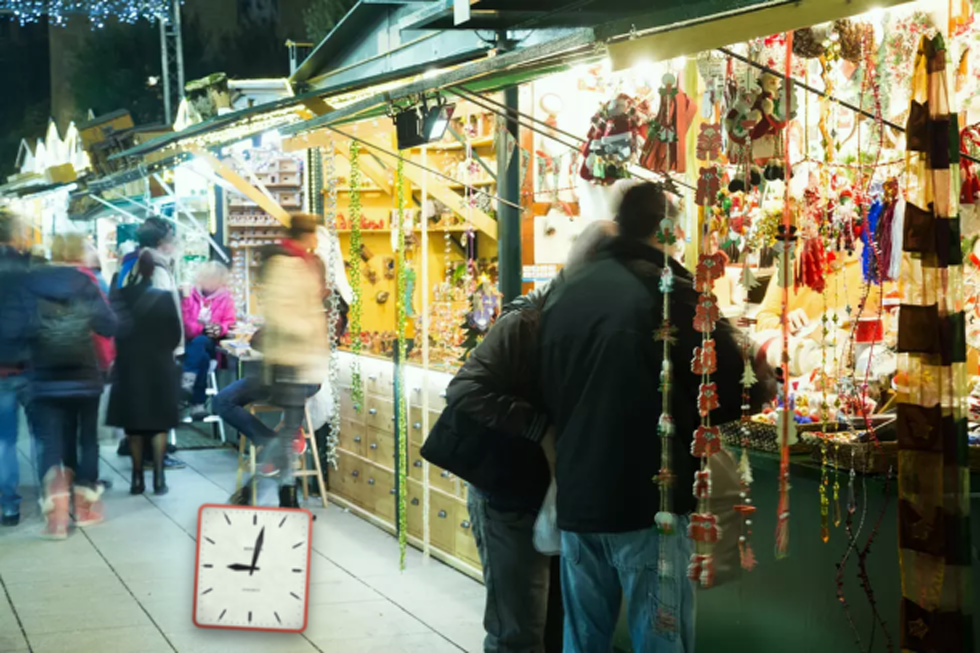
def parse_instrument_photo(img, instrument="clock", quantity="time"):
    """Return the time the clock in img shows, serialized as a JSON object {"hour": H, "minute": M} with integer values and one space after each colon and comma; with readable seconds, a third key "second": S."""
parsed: {"hour": 9, "minute": 2}
